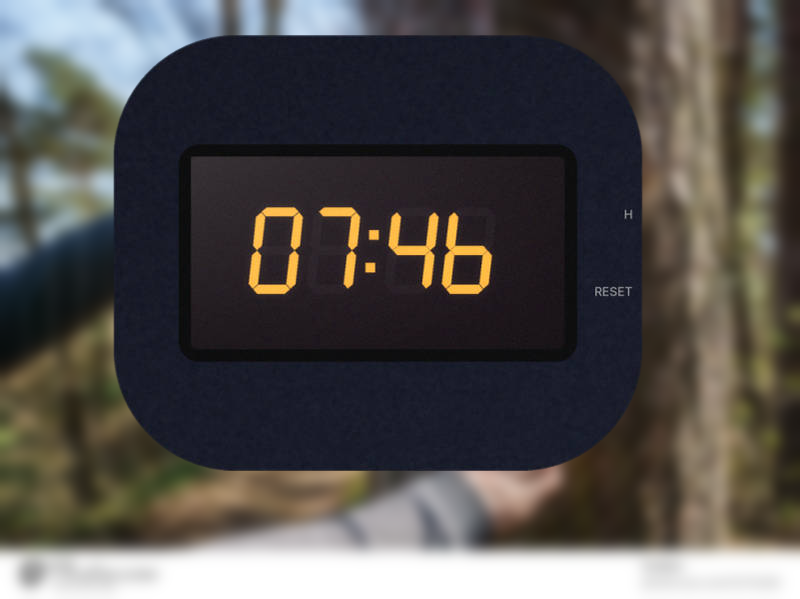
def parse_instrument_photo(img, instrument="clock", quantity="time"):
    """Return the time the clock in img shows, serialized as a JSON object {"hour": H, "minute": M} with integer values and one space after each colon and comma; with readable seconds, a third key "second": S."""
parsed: {"hour": 7, "minute": 46}
